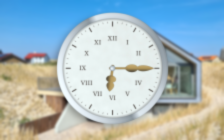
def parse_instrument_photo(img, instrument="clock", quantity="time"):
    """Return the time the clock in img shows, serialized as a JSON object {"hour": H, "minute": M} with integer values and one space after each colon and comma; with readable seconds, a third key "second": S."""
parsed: {"hour": 6, "minute": 15}
